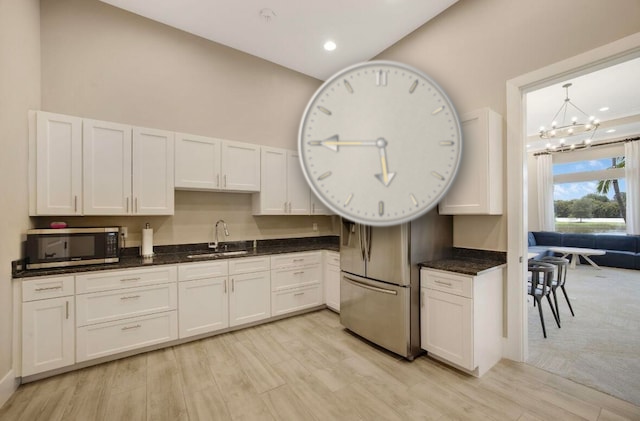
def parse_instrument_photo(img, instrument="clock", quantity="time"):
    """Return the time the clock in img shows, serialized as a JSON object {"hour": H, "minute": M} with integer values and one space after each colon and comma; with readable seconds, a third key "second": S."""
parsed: {"hour": 5, "minute": 45}
